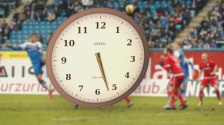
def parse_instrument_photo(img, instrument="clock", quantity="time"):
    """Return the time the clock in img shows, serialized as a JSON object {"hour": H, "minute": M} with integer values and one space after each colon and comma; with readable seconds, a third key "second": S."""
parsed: {"hour": 5, "minute": 27}
